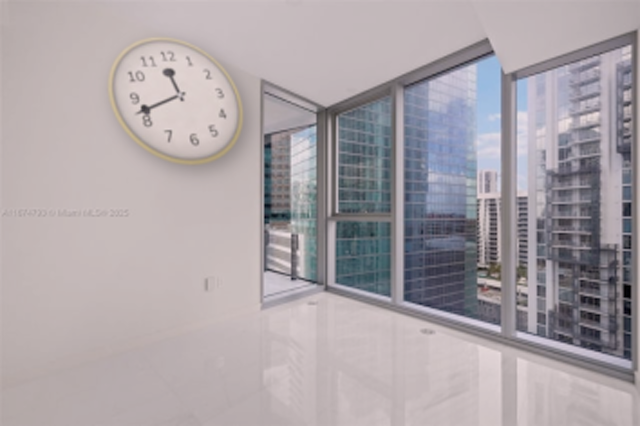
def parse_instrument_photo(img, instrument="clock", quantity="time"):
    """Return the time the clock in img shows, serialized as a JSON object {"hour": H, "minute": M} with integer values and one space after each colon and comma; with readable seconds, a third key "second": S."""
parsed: {"hour": 11, "minute": 42}
